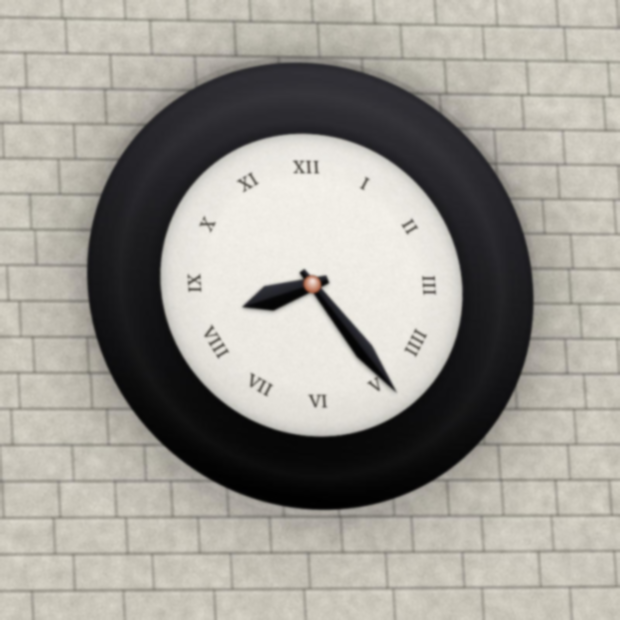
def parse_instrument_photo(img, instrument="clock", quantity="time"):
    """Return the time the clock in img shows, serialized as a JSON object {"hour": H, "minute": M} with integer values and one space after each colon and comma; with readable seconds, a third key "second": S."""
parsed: {"hour": 8, "minute": 24}
